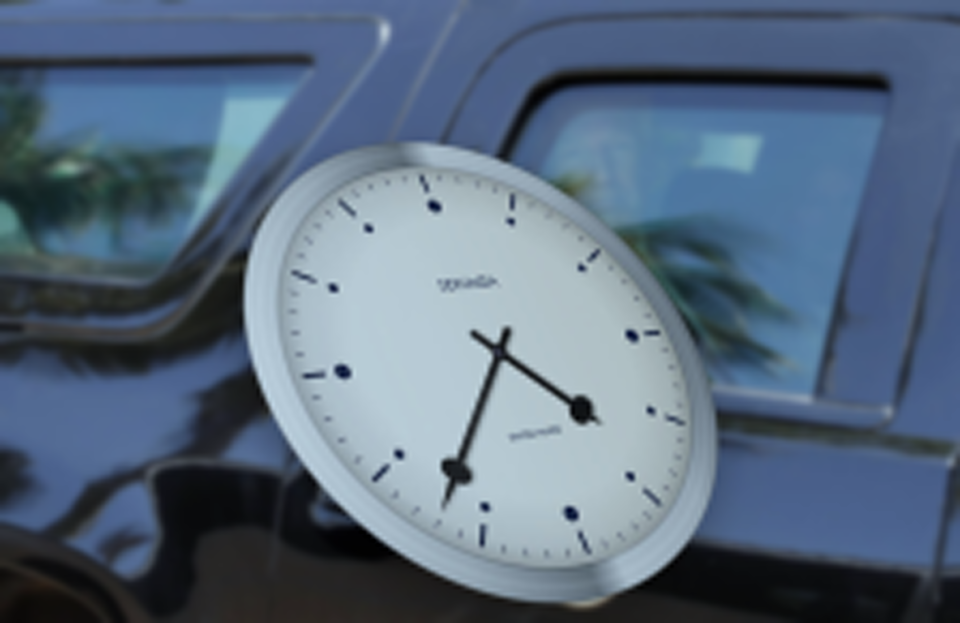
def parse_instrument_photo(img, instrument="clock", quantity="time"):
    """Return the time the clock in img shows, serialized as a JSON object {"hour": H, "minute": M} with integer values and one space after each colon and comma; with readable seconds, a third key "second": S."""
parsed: {"hour": 4, "minute": 37}
